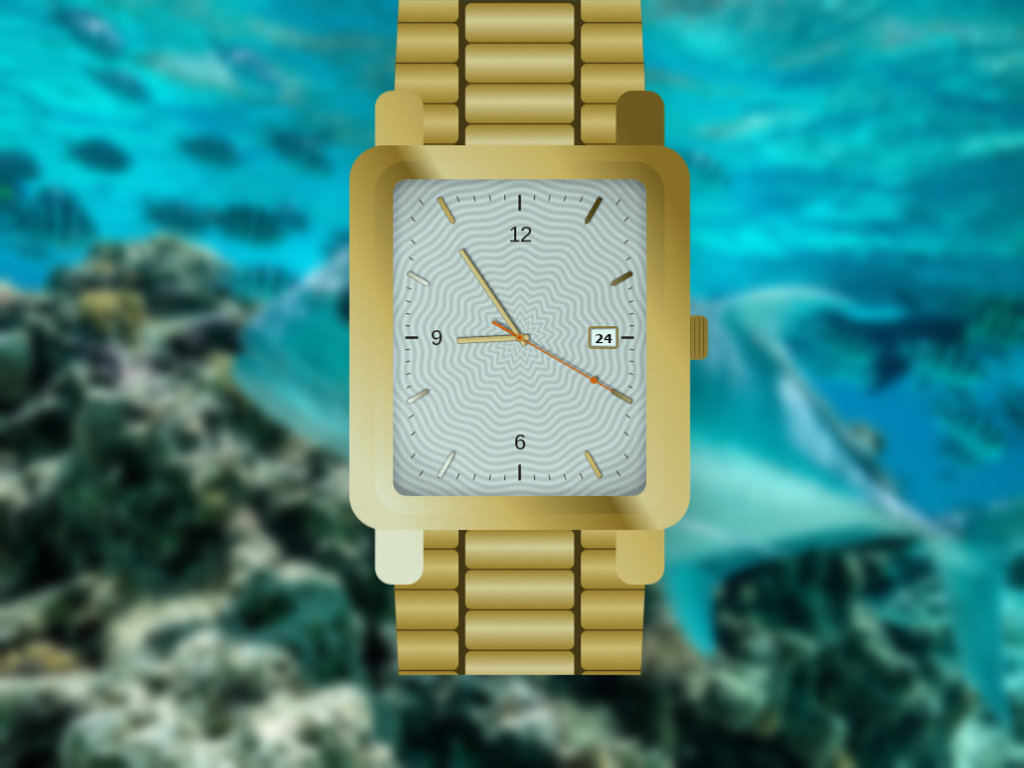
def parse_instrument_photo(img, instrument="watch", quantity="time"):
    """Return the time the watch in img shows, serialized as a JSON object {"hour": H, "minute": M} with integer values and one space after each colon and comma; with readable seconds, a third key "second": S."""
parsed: {"hour": 8, "minute": 54, "second": 20}
